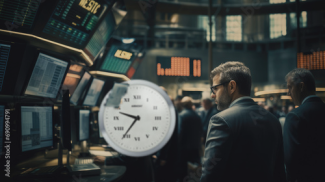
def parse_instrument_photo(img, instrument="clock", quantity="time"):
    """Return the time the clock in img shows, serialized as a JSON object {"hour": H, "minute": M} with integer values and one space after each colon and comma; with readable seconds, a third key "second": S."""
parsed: {"hour": 9, "minute": 36}
